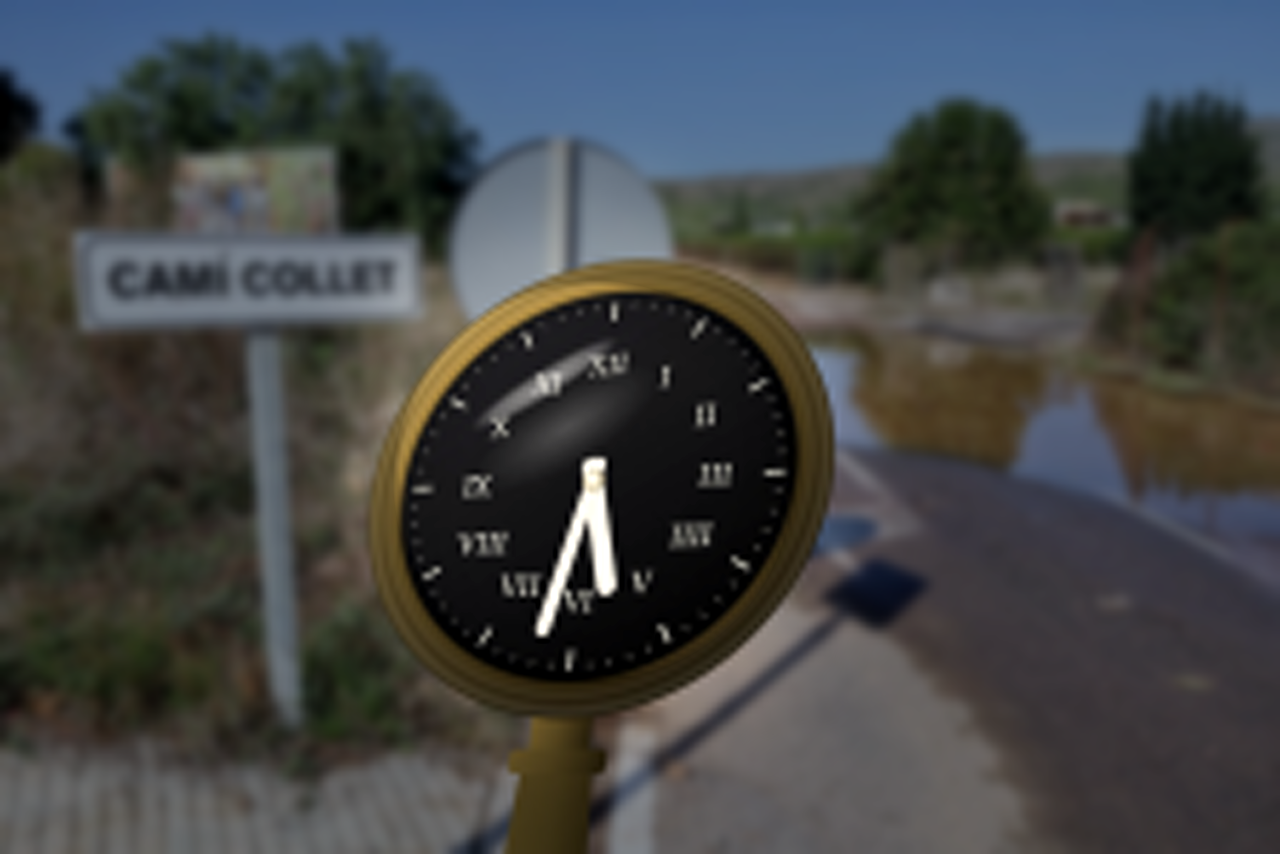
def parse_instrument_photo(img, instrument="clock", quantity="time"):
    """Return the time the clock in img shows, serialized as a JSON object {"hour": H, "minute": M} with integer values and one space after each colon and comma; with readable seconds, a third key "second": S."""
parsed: {"hour": 5, "minute": 32}
